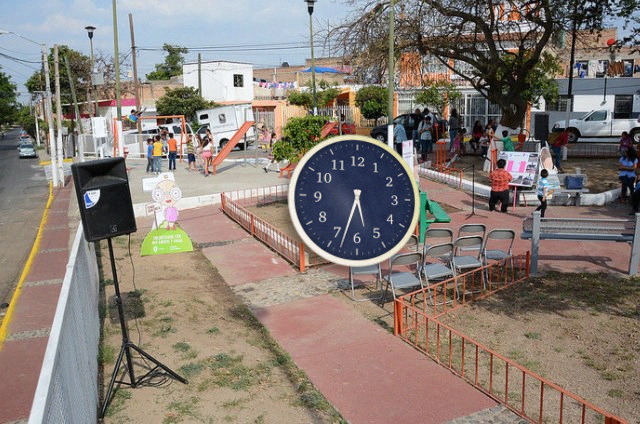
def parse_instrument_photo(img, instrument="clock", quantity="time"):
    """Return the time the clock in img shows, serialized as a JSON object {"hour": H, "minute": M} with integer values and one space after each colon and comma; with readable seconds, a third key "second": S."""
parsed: {"hour": 5, "minute": 33}
